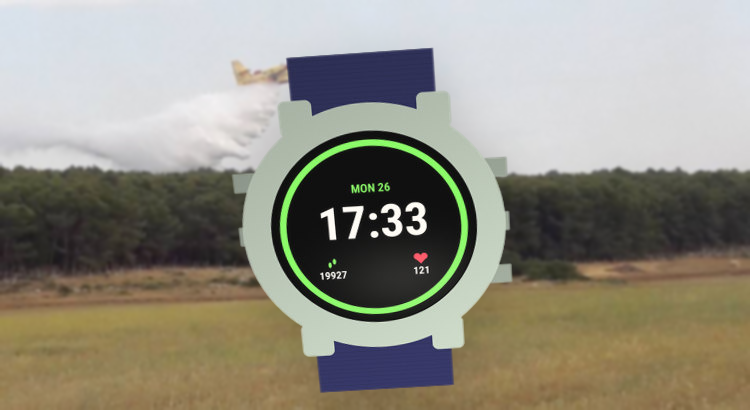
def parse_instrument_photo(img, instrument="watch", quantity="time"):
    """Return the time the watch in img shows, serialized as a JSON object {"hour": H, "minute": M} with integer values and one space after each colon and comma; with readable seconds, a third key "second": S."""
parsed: {"hour": 17, "minute": 33}
